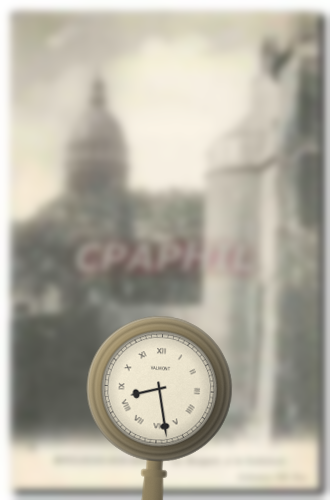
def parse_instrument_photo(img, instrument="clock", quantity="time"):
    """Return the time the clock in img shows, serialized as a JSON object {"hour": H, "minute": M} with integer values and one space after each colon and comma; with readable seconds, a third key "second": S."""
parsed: {"hour": 8, "minute": 28}
